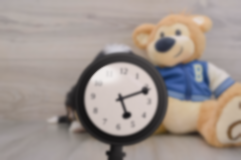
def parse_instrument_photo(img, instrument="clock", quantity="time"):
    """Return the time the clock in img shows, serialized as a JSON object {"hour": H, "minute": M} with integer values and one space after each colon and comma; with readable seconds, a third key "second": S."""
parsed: {"hour": 5, "minute": 11}
